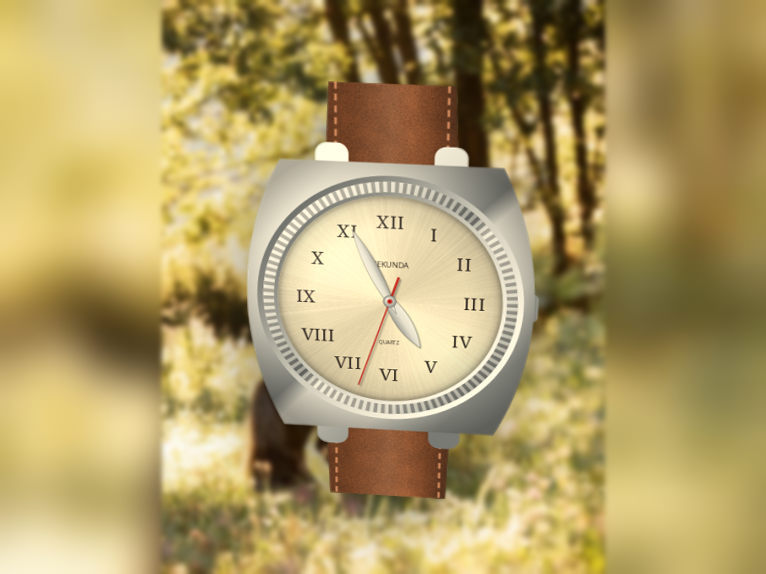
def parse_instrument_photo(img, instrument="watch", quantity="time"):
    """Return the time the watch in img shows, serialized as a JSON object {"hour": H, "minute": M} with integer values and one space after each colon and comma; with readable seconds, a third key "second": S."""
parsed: {"hour": 4, "minute": 55, "second": 33}
